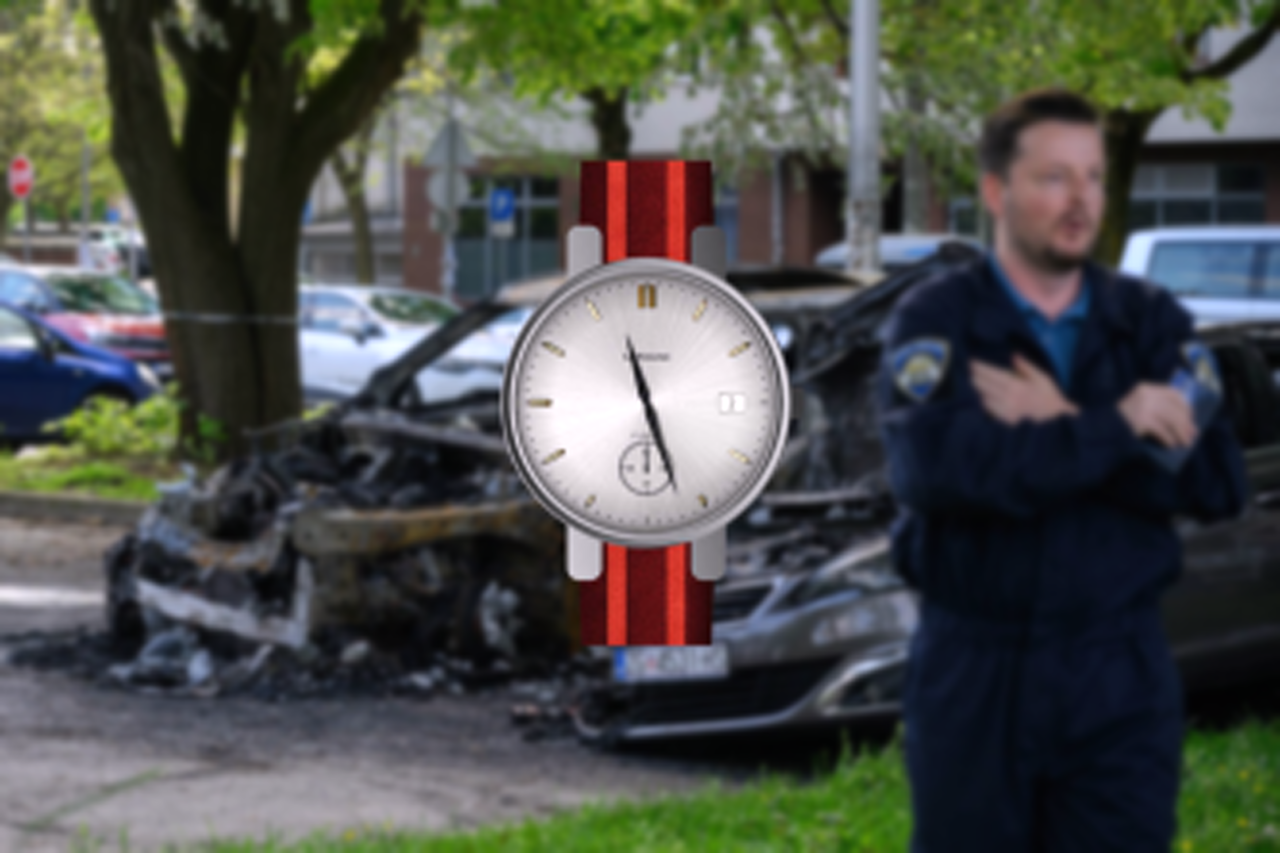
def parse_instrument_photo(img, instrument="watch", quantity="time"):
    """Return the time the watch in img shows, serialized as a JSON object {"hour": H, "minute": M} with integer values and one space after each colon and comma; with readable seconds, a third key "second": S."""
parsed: {"hour": 11, "minute": 27}
